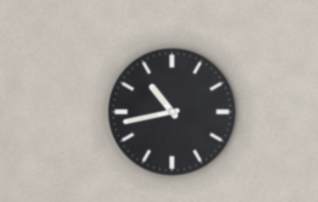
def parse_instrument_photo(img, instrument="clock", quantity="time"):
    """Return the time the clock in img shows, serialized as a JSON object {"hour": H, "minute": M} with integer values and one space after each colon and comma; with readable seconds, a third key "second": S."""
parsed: {"hour": 10, "minute": 43}
